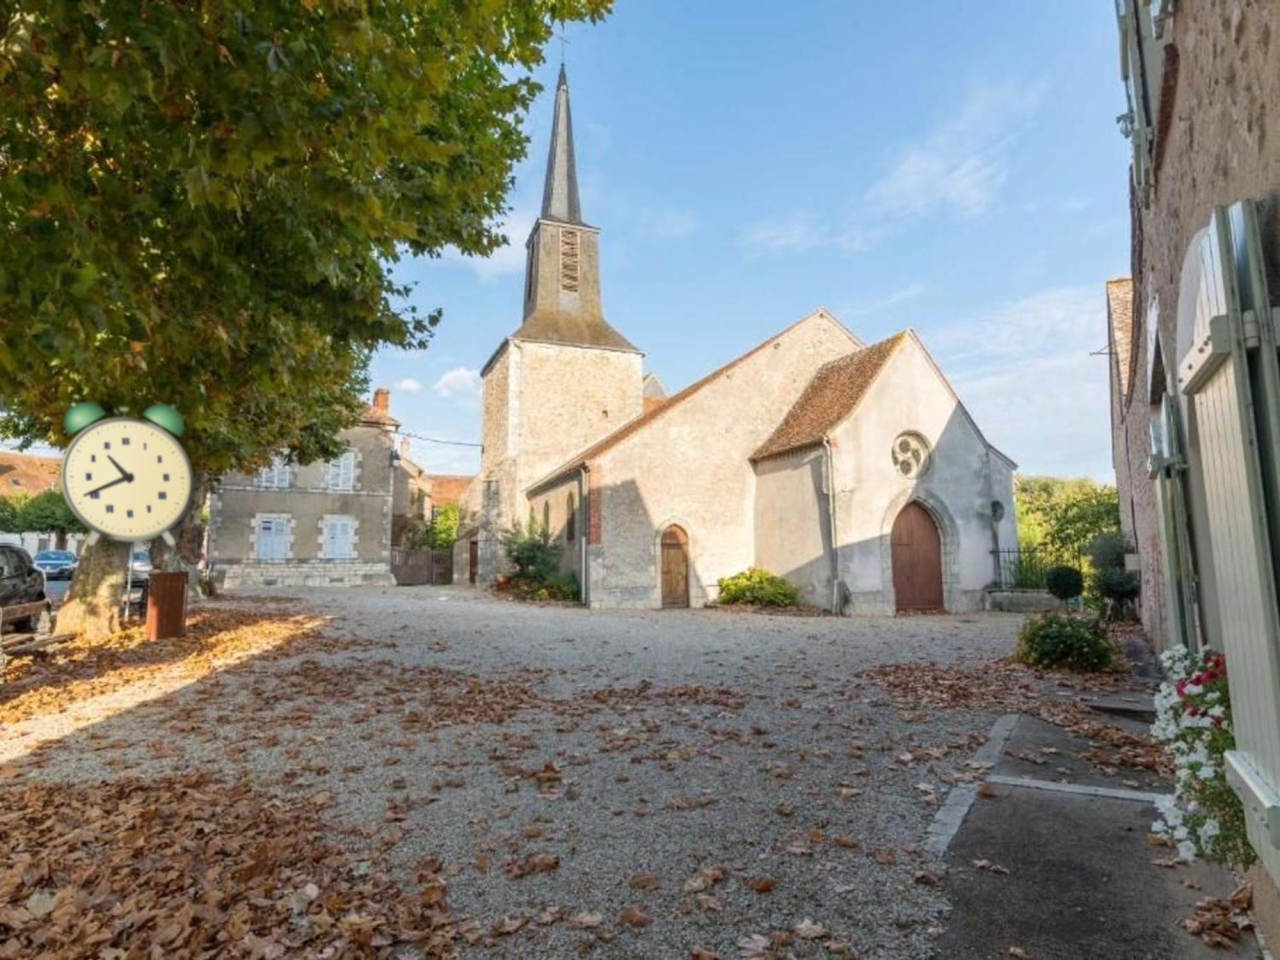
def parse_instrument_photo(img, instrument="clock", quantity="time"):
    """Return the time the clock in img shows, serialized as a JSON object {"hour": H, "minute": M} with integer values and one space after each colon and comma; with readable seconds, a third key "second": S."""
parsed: {"hour": 10, "minute": 41}
